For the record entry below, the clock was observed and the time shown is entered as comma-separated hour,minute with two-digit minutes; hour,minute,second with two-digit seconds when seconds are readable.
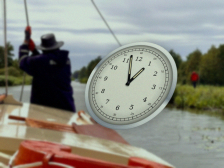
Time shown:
12,57
